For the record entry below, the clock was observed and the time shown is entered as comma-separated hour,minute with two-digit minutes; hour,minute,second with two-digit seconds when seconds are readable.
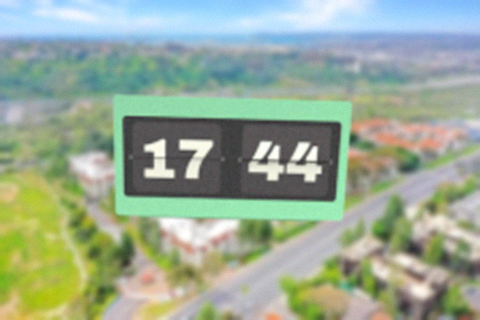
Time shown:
17,44
